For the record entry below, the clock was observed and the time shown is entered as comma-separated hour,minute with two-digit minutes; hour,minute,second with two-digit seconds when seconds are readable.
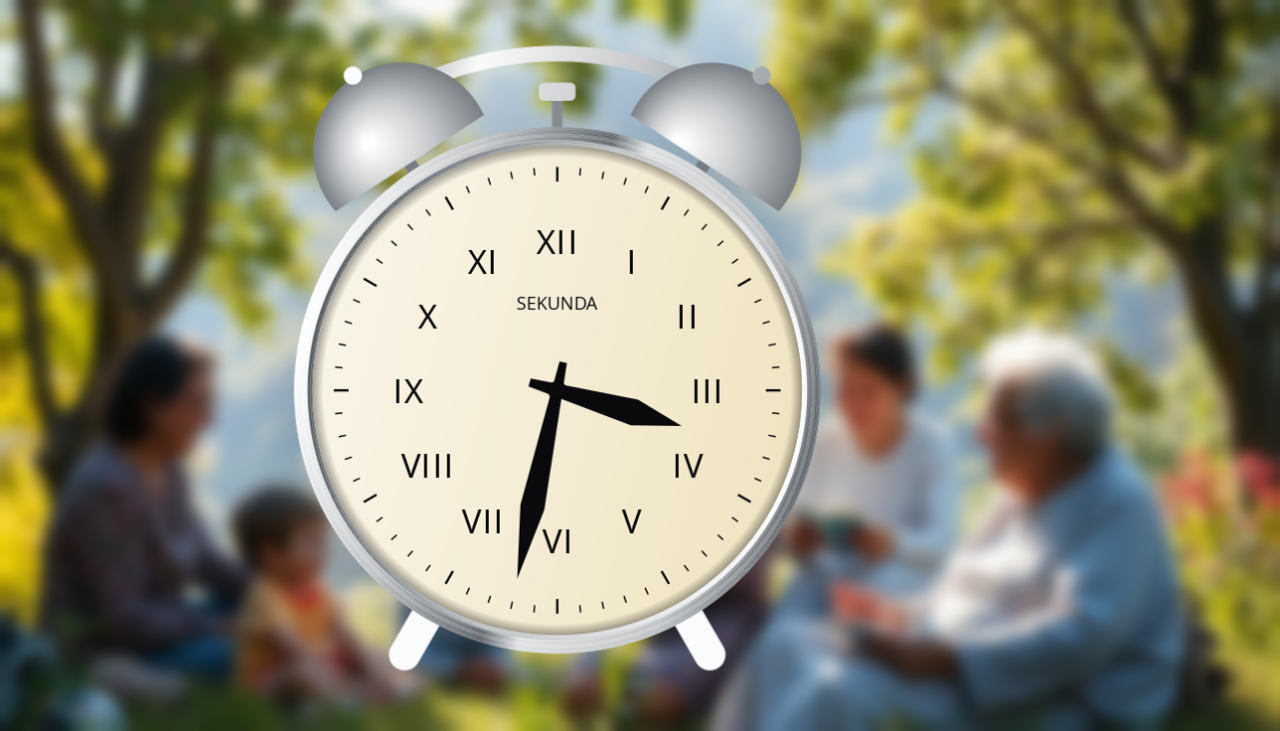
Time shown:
3,32
